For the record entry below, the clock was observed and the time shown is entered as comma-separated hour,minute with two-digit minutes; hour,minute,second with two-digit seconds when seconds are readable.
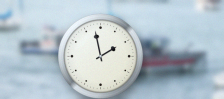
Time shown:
1,58
